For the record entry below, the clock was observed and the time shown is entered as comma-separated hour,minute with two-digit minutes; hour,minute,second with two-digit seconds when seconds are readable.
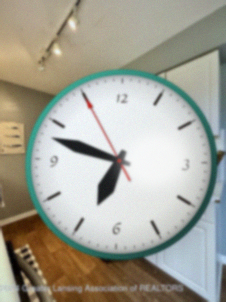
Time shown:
6,47,55
